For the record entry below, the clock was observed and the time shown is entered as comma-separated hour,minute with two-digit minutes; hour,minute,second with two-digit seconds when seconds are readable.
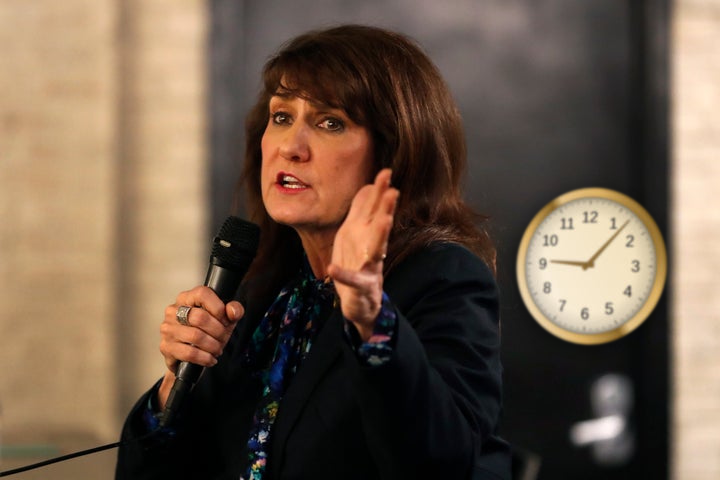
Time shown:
9,07
